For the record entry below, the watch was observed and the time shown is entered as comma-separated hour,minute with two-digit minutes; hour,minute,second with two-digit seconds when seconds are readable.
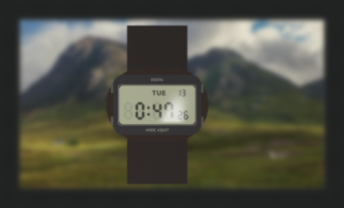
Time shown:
0,47,26
